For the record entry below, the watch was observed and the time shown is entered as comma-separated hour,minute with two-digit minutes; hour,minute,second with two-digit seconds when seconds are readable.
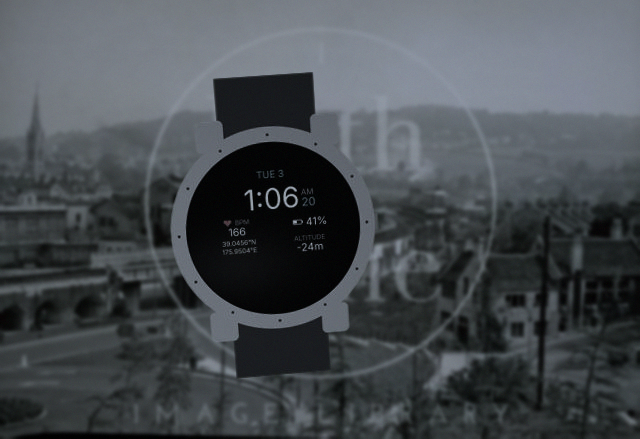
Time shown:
1,06,20
